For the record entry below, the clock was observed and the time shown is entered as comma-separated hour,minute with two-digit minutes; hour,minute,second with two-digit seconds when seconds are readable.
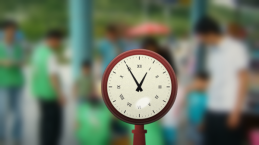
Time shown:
12,55
